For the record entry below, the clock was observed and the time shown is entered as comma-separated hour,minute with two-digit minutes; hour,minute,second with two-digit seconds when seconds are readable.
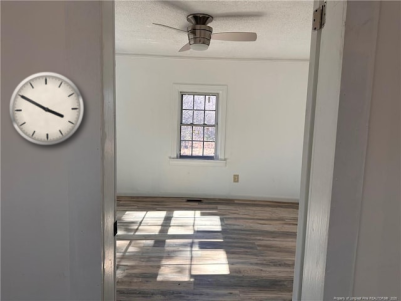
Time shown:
3,50
